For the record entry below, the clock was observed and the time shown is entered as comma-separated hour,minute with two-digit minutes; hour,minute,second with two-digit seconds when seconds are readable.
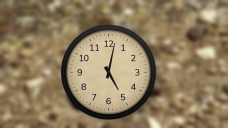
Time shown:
5,02
